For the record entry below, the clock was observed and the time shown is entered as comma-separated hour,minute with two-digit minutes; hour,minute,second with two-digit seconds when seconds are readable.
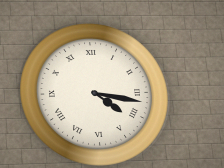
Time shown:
4,17
